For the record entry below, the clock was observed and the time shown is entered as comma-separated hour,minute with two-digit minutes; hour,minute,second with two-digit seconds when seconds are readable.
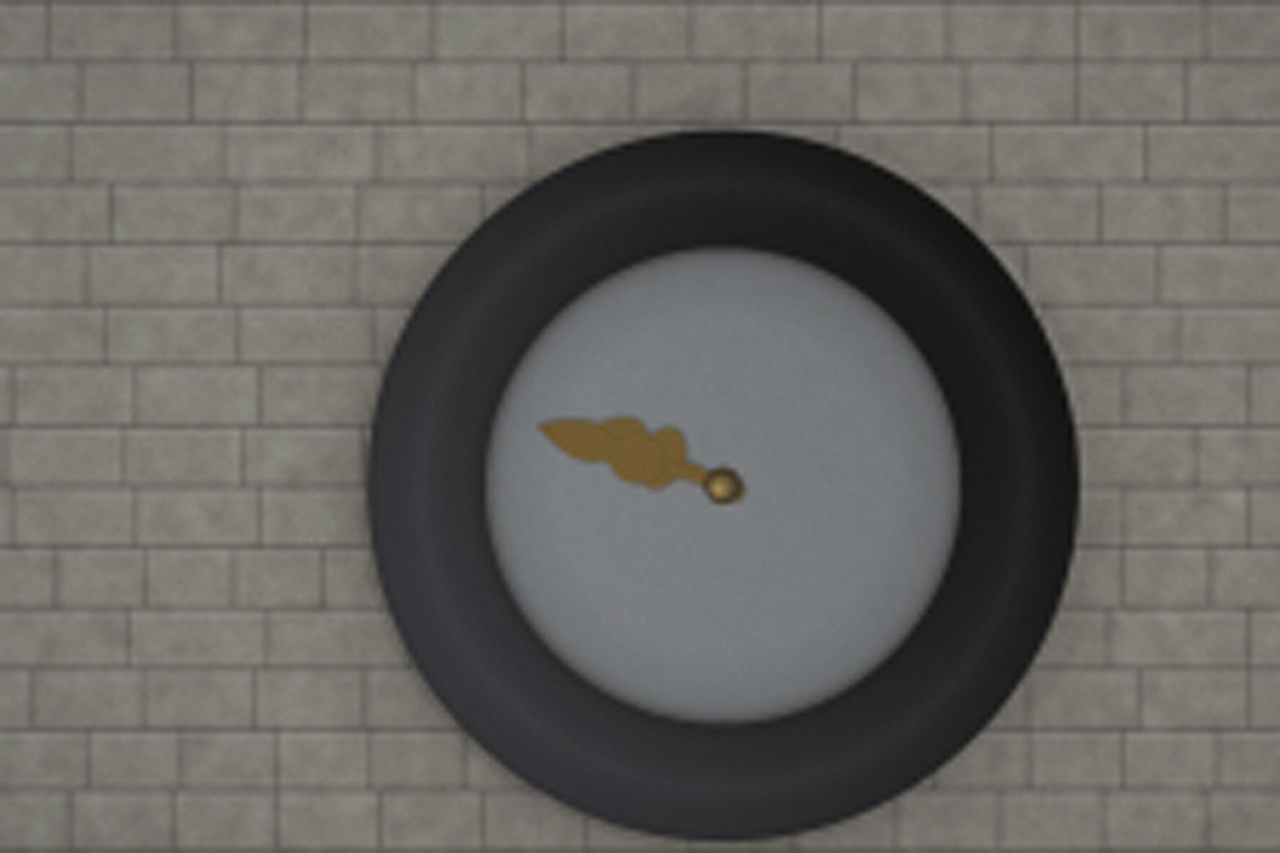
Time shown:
9,48
